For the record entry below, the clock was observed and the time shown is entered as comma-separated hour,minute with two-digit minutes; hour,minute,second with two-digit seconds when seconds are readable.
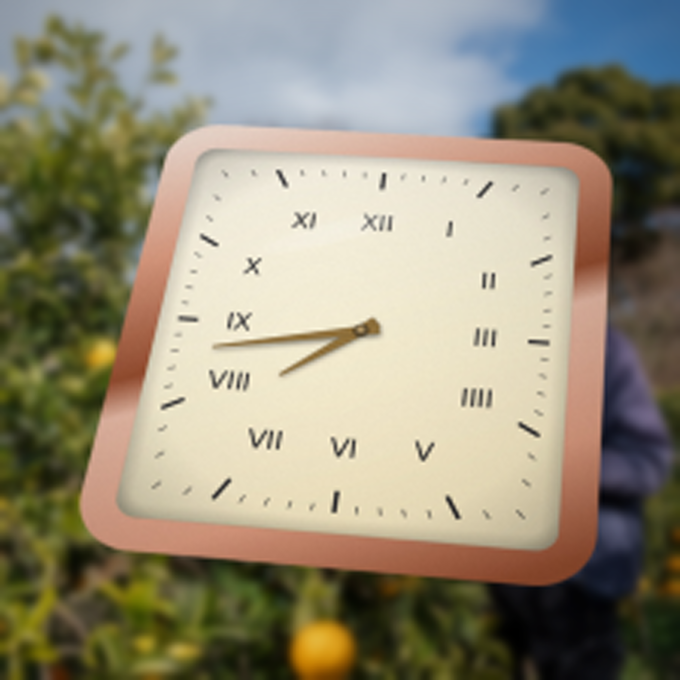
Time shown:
7,43
